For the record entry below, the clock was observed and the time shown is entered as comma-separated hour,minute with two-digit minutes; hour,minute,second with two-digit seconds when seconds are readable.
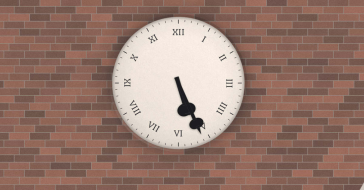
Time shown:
5,26
